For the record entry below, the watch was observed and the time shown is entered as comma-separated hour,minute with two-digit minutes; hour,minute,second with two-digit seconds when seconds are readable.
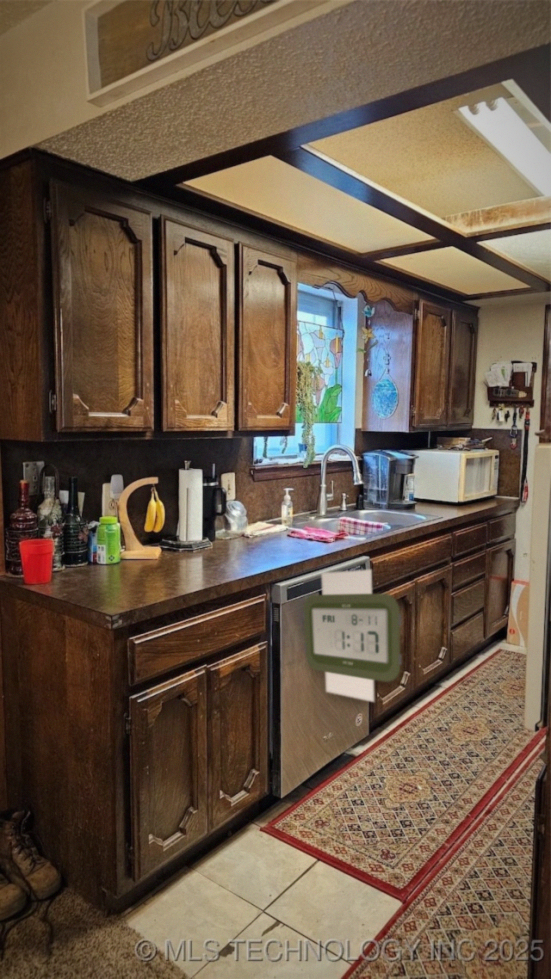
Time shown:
1,17
